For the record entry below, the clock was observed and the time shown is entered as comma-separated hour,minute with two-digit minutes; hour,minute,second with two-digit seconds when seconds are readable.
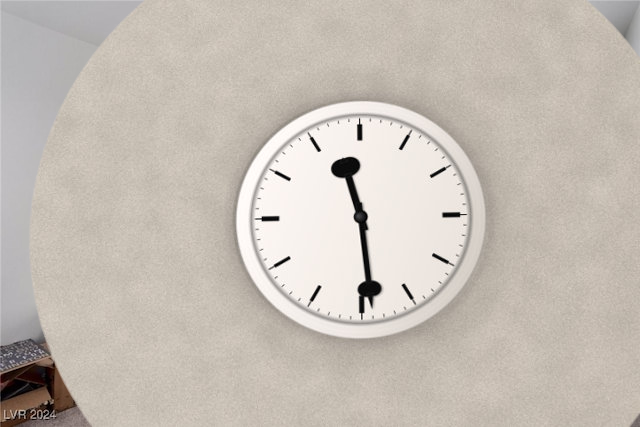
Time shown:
11,29
